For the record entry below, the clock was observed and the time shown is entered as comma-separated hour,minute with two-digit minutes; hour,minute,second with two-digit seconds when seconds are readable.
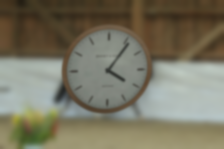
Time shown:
4,06
